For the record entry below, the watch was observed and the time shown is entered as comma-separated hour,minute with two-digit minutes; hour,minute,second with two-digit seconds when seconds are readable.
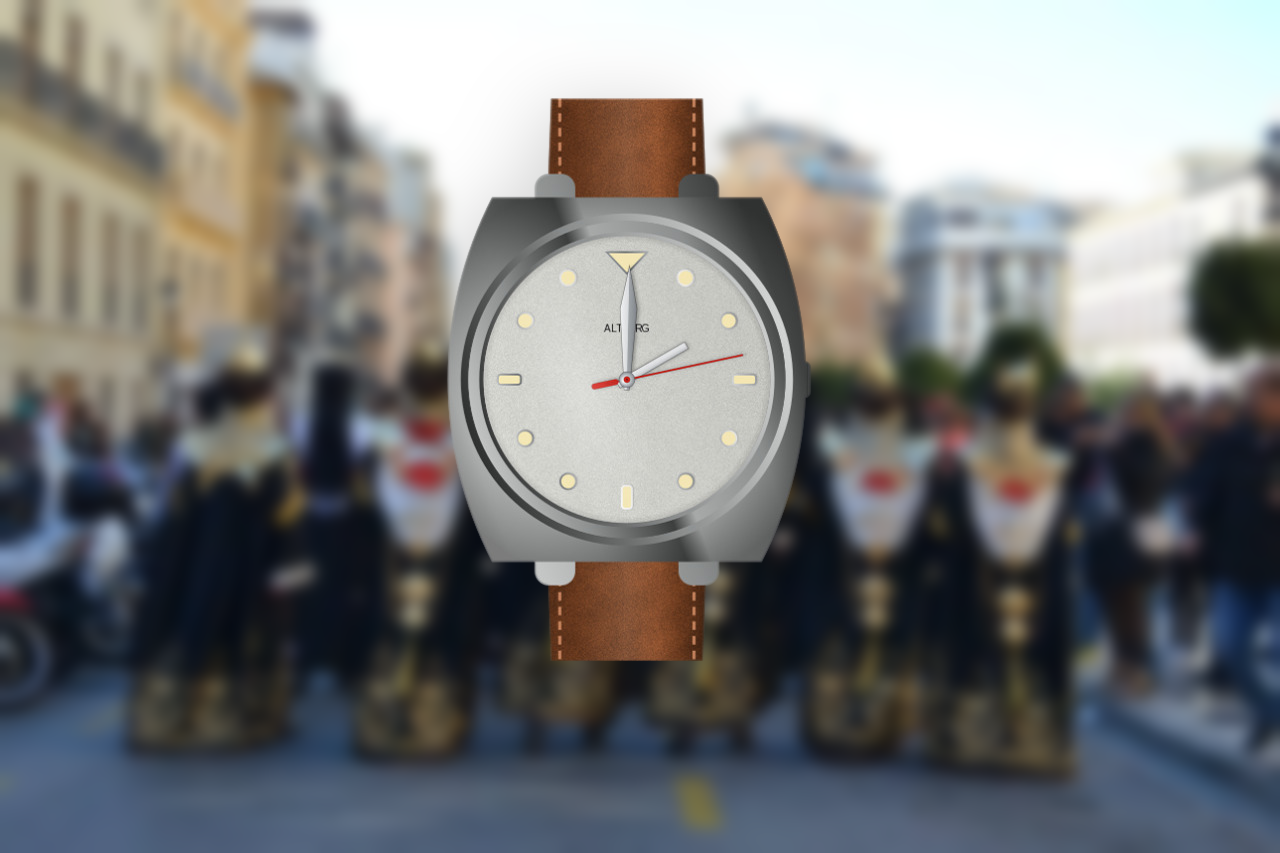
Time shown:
2,00,13
